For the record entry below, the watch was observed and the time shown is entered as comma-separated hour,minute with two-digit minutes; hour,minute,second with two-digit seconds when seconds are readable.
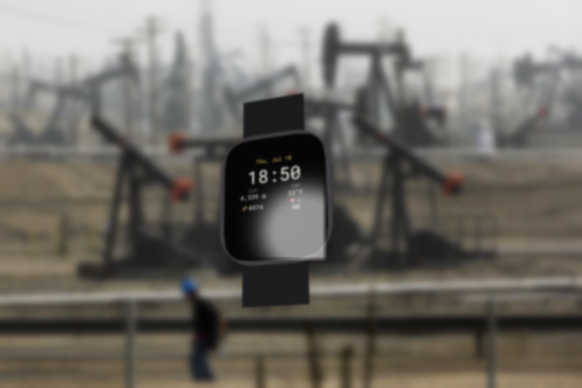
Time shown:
18,50
